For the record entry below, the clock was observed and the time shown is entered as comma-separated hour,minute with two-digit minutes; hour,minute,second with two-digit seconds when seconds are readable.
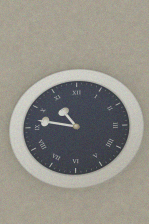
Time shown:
10,47
